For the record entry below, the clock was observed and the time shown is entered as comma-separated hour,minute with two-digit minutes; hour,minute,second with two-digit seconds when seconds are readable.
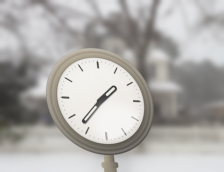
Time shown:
1,37
